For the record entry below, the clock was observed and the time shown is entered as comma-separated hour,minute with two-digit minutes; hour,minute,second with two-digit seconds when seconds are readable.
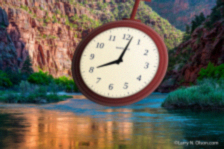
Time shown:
8,02
